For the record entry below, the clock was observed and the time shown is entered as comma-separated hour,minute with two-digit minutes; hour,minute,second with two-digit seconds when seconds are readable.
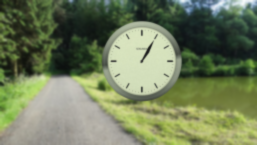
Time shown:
1,05
